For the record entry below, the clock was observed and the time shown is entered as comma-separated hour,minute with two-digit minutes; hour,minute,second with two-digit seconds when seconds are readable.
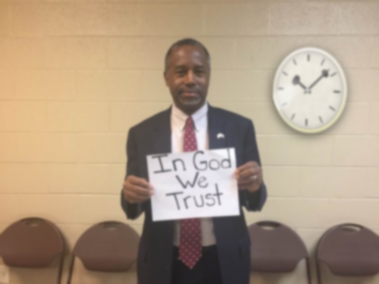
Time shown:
10,08
